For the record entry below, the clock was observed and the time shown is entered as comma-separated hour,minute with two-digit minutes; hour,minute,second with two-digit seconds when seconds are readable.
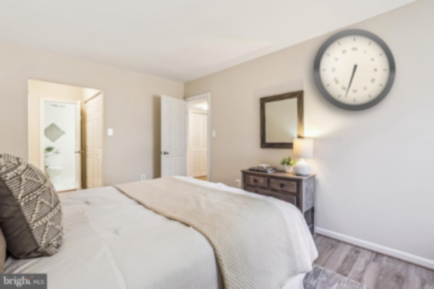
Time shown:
6,33
